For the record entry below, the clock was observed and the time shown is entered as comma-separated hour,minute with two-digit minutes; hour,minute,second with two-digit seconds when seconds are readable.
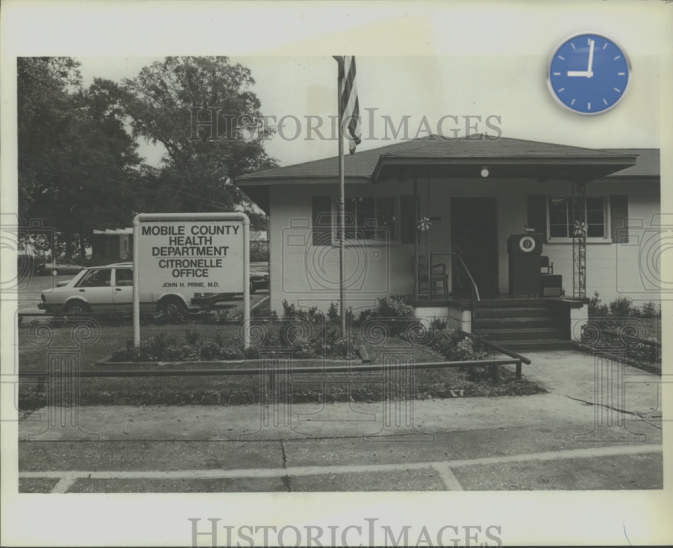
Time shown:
9,01
